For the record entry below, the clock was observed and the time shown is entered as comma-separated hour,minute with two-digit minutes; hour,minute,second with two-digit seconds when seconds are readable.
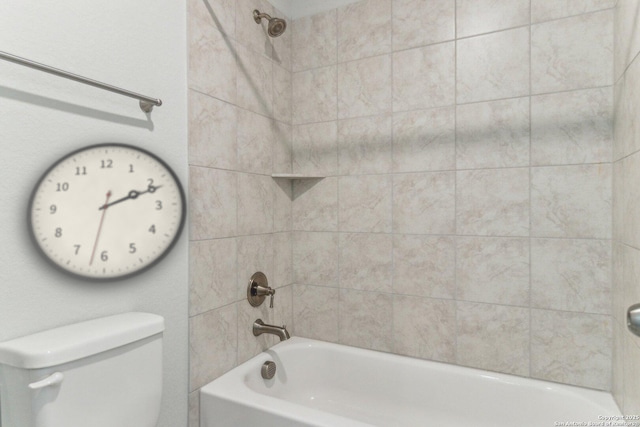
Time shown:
2,11,32
